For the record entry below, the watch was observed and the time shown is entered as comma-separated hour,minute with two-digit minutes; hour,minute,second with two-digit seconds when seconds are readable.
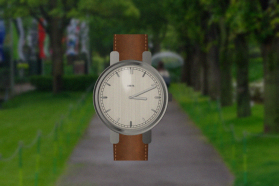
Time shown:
3,11
